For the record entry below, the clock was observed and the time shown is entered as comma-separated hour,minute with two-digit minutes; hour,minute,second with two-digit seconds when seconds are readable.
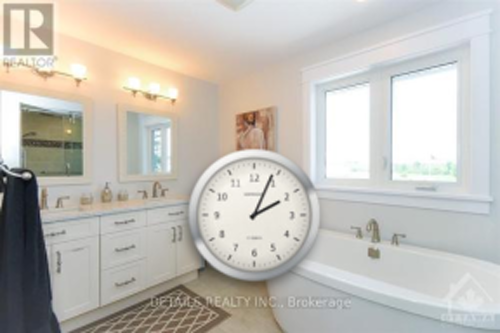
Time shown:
2,04
